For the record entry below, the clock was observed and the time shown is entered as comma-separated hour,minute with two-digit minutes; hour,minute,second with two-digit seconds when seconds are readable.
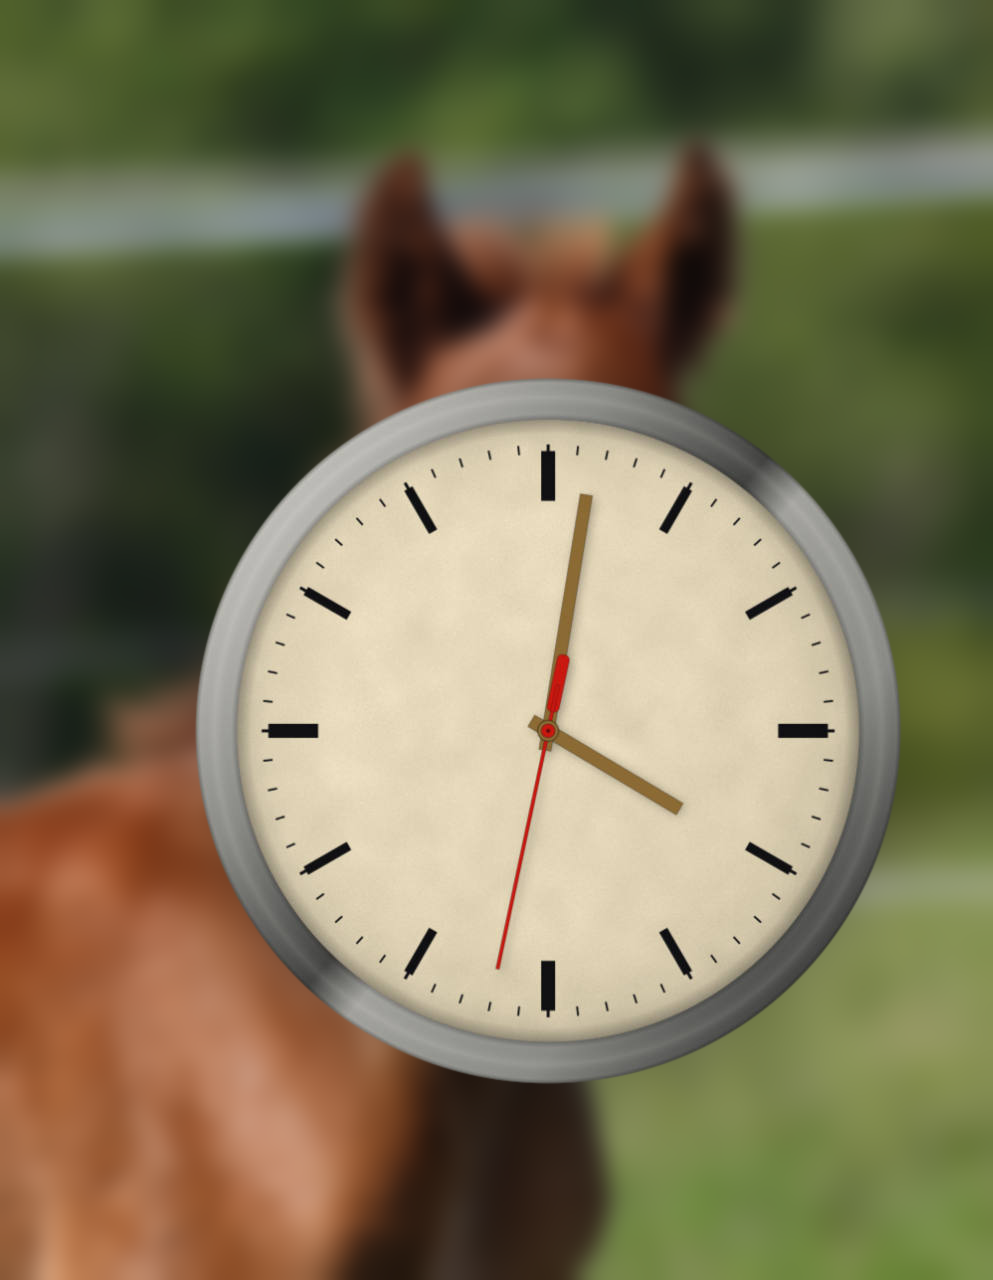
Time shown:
4,01,32
